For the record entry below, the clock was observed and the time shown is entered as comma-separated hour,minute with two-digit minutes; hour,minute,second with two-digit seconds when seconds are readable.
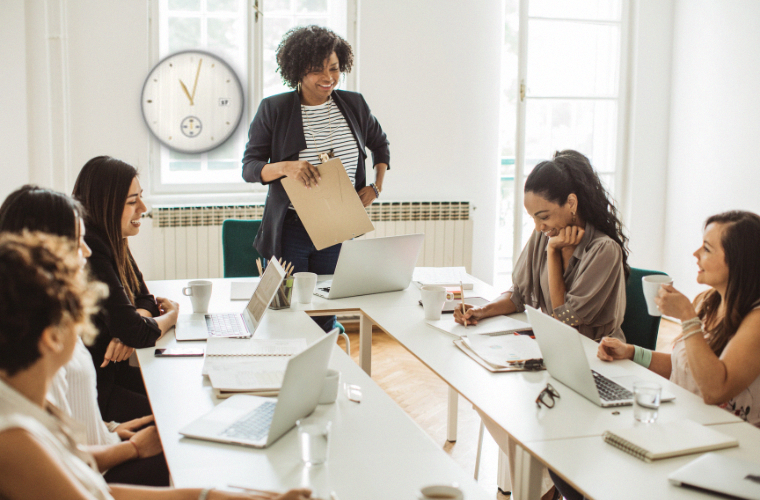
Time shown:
11,02
